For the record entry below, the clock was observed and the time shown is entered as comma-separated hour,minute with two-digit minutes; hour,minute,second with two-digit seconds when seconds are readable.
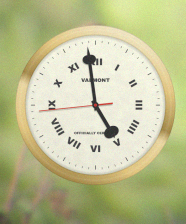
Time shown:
4,58,44
